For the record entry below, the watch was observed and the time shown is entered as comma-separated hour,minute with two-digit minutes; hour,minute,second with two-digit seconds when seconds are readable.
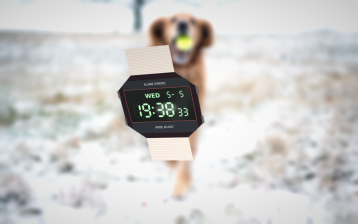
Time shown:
19,38,33
